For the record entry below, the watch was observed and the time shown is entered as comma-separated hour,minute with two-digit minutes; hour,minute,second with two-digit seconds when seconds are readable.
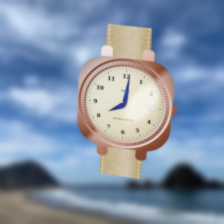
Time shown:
8,01
